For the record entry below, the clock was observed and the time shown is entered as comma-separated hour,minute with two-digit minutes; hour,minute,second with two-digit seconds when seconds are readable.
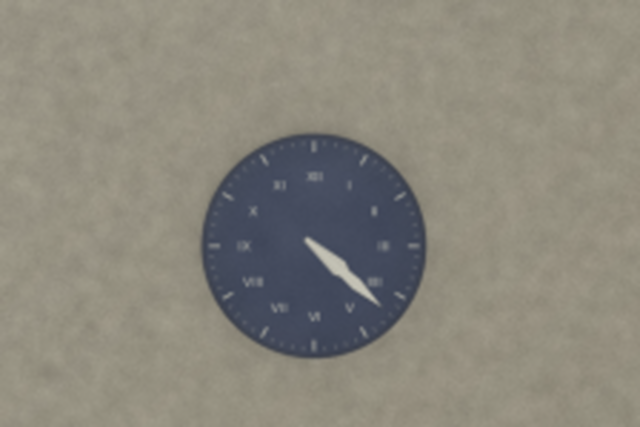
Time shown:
4,22
